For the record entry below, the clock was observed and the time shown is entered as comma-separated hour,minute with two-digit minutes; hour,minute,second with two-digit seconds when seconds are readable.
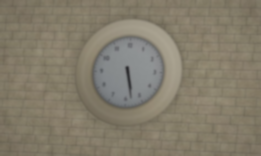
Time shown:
5,28
